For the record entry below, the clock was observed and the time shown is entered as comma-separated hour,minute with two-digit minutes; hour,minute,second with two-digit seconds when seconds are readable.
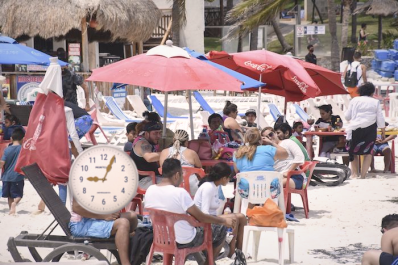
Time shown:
9,04
